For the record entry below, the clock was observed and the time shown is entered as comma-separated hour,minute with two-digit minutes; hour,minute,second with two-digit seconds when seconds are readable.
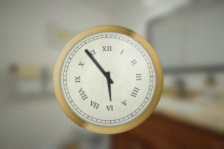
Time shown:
5,54
